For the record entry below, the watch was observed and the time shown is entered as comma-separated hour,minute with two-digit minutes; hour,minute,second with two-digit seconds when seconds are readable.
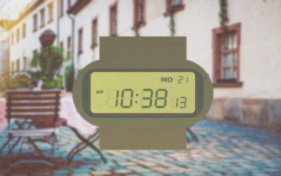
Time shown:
10,38,13
